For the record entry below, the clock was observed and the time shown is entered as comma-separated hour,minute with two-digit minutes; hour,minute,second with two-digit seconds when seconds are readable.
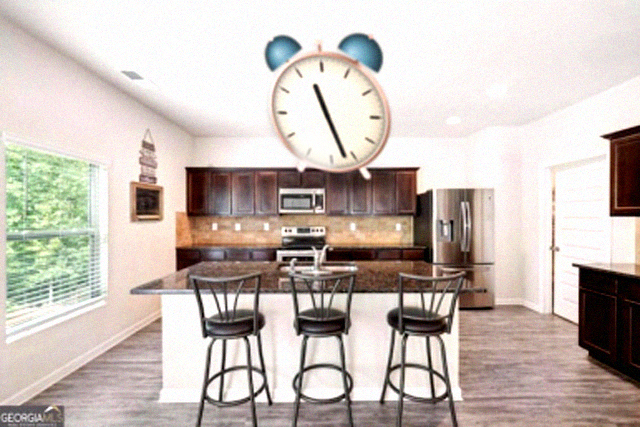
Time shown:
11,27
